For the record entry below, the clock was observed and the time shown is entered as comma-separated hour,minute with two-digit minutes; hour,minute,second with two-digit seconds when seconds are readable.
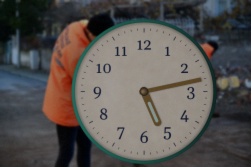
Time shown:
5,13
